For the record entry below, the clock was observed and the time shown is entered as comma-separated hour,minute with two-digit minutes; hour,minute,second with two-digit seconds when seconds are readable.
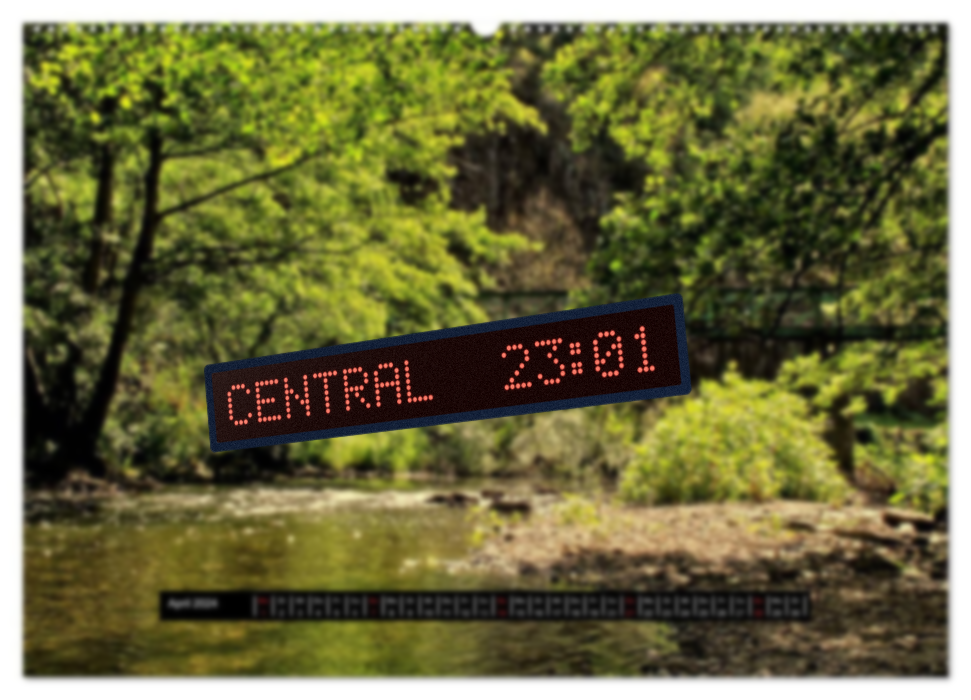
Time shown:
23,01
